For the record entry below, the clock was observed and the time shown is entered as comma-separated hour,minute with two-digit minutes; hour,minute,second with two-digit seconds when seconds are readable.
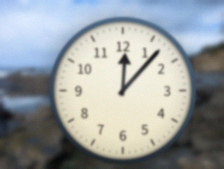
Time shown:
12,07
